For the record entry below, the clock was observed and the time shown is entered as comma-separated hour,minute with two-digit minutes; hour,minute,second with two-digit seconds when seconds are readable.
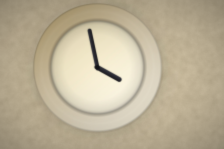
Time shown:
3,58
